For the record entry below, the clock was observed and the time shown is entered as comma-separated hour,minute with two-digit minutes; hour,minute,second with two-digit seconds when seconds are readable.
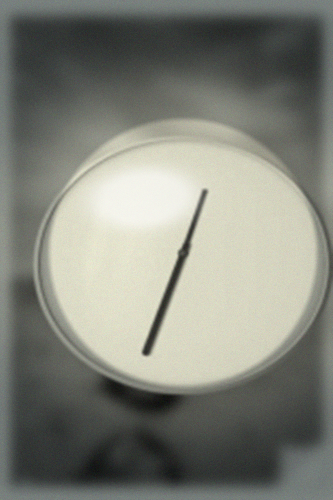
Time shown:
12,33
